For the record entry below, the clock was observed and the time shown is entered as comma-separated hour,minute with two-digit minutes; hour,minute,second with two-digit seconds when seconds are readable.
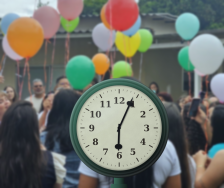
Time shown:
6,04
